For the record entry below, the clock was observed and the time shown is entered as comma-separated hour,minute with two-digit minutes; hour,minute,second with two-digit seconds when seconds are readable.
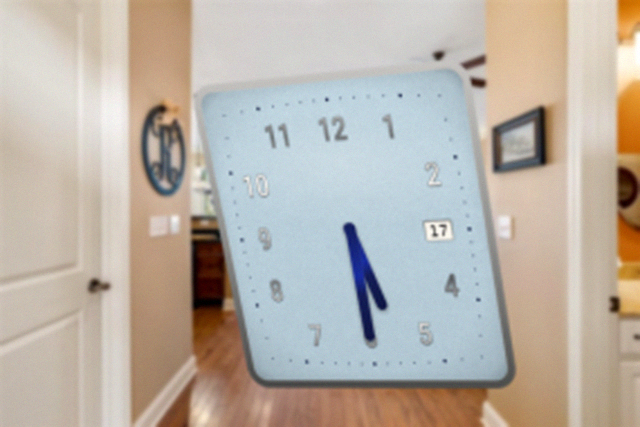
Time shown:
5,30
